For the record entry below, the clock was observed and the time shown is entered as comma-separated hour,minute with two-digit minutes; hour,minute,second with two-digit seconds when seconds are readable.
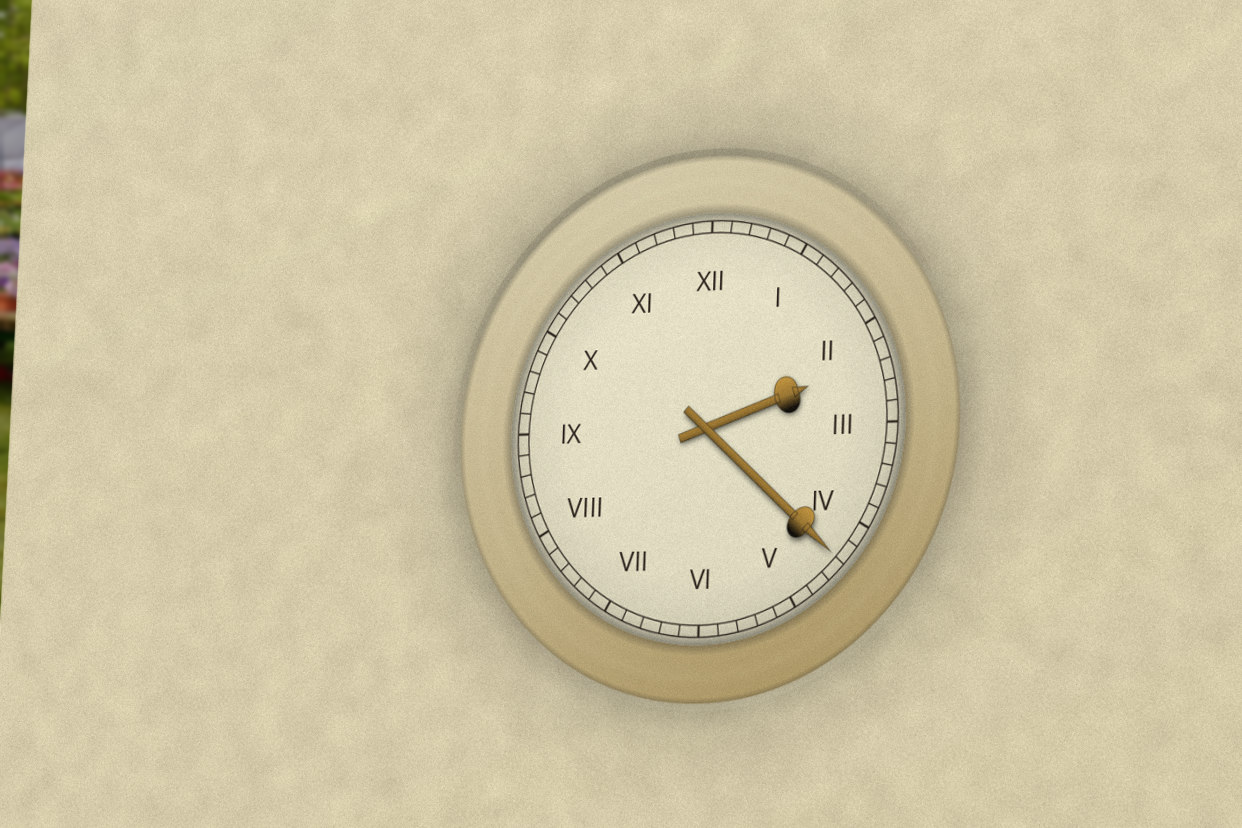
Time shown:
2,22
